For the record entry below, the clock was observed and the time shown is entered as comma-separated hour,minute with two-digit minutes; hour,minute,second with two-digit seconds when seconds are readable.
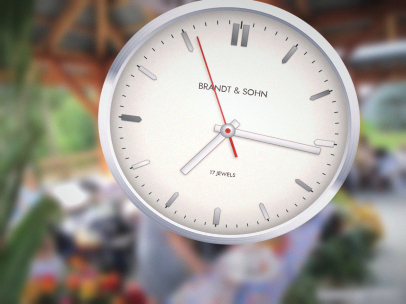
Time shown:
7,15,56
